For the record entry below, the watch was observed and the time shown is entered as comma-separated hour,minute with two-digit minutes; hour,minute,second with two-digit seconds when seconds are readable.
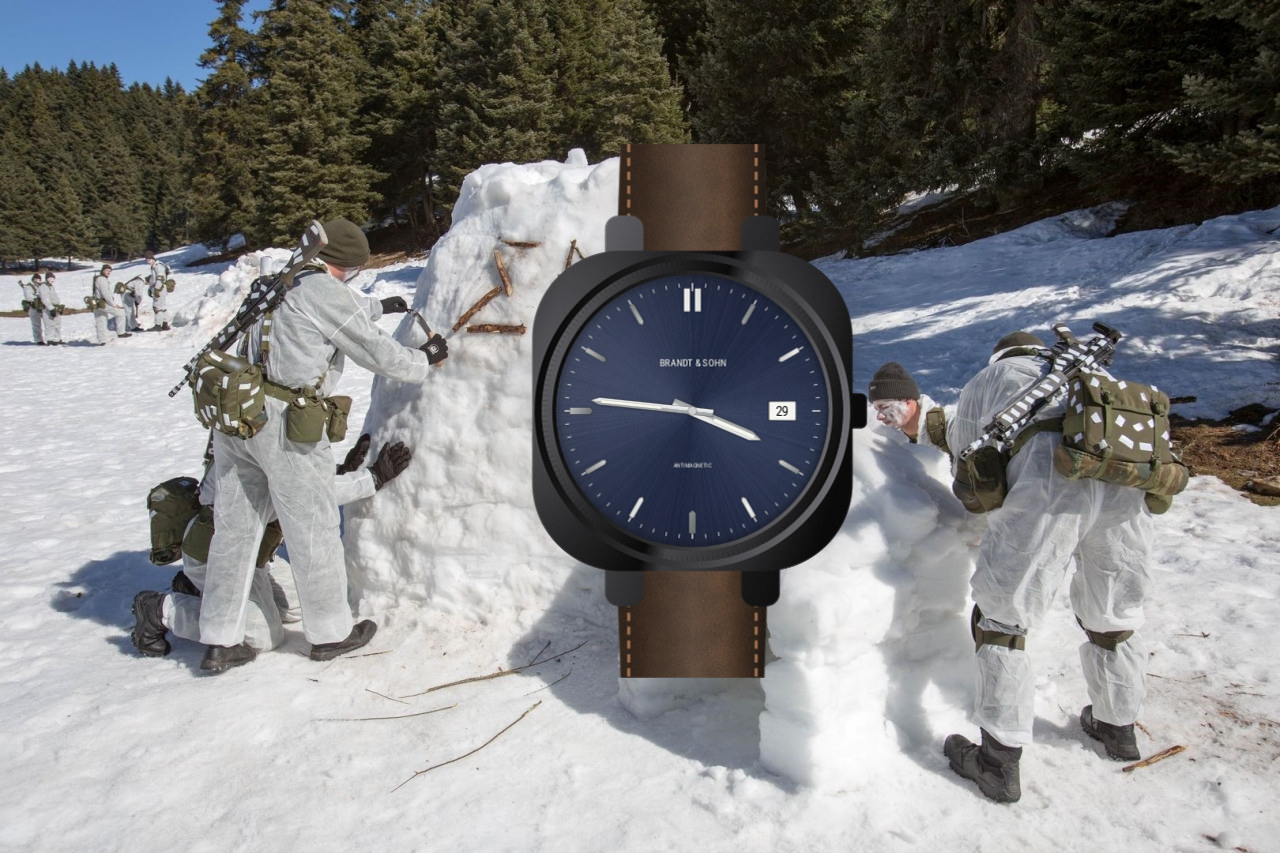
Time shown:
3,46
